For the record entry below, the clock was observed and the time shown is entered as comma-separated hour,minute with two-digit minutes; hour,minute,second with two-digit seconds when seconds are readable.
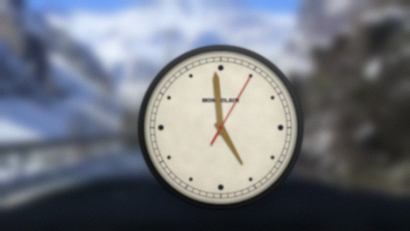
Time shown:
4,59,05
